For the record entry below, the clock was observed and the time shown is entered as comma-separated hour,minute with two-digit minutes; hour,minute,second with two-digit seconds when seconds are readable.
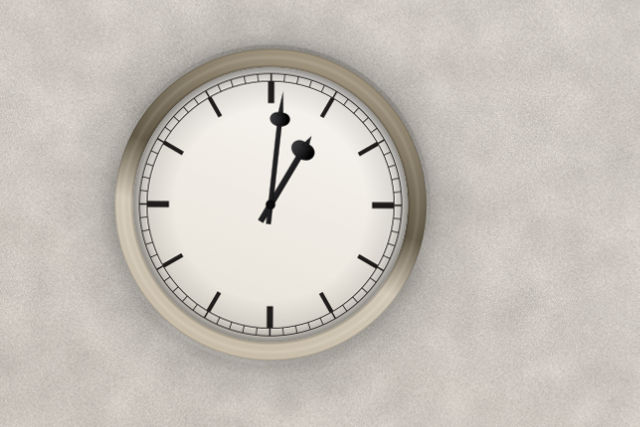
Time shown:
1,01
